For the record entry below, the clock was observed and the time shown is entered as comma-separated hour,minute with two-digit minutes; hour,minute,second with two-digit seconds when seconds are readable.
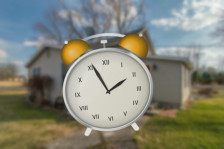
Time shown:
1,56
